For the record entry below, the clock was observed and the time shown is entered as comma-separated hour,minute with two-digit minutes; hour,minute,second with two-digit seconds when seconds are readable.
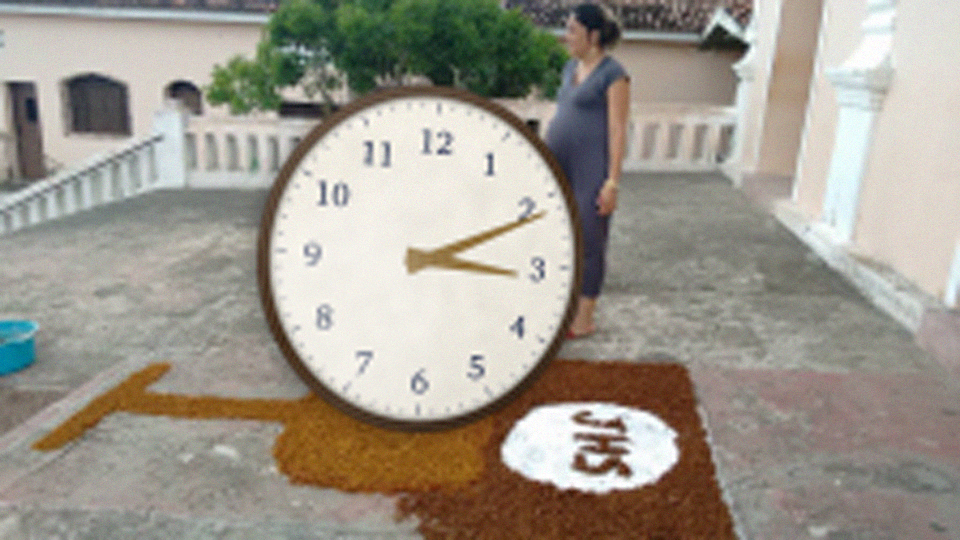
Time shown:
3,11
